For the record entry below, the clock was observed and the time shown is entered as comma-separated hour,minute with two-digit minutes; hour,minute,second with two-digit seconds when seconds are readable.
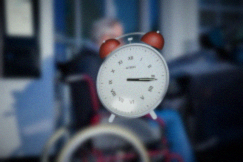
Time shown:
3,16
